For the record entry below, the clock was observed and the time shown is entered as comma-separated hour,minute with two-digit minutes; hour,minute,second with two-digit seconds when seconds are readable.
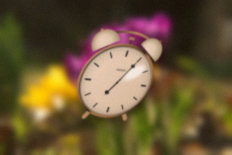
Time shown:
7,05
